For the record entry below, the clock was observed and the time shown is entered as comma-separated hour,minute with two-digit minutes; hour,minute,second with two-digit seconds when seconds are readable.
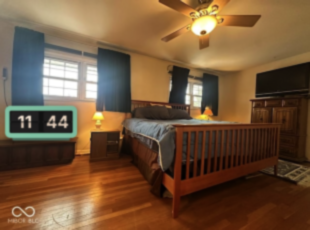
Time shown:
11,44
